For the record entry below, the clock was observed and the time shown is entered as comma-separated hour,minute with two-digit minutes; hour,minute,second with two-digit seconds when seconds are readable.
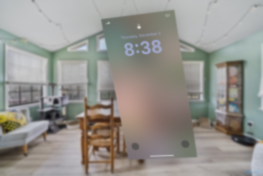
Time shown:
8,38
